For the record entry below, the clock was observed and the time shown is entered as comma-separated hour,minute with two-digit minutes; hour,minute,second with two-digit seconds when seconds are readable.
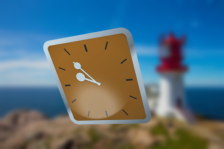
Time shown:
9,54
